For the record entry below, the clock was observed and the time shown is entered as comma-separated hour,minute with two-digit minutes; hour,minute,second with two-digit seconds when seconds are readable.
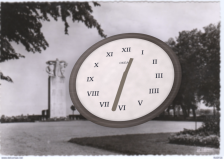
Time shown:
12,32
